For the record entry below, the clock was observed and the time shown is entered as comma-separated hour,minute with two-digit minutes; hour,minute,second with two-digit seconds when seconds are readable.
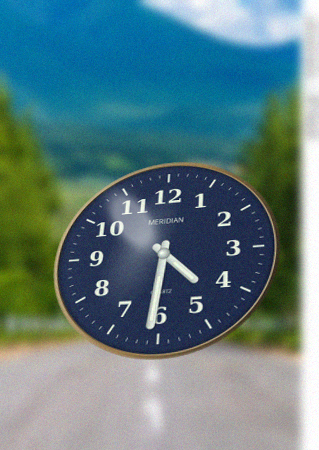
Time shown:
4,31
